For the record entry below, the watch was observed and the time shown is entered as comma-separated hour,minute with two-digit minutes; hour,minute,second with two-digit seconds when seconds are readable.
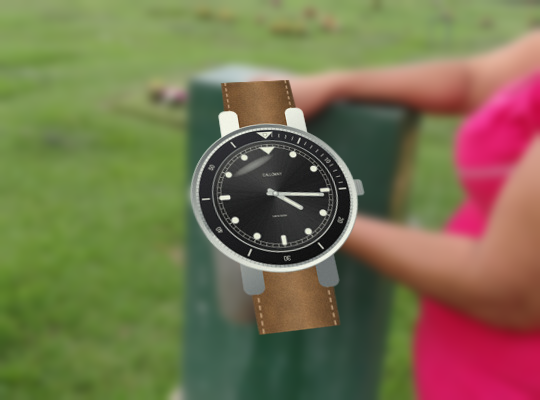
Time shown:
4,16
